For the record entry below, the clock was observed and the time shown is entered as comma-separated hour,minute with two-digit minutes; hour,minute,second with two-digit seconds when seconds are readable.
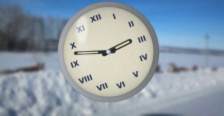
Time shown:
2,48
